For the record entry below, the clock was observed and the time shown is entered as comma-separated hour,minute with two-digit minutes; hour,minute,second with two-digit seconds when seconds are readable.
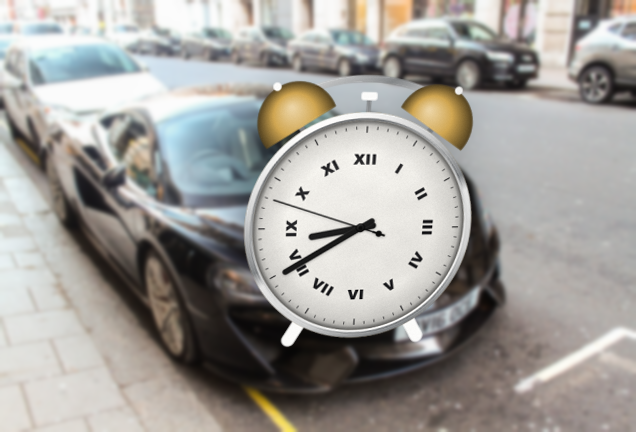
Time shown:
8,39,48
